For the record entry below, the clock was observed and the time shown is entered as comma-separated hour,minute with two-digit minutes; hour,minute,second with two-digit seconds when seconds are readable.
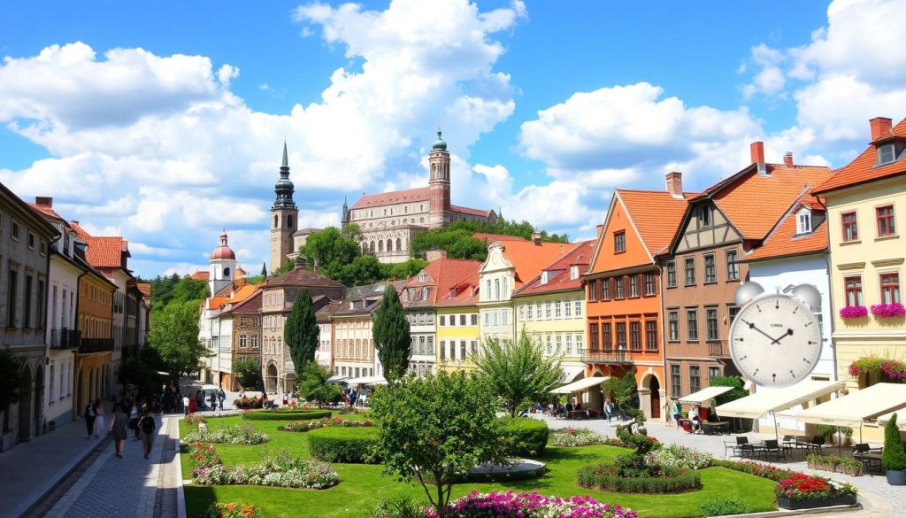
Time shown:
1,50
